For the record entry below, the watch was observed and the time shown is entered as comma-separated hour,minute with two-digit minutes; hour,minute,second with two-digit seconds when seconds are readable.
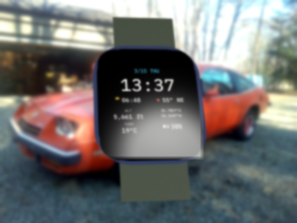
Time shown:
13,37
